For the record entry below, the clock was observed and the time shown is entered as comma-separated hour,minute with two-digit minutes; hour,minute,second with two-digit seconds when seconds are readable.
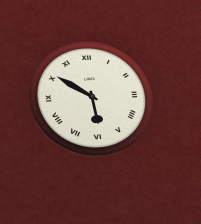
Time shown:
5,51
